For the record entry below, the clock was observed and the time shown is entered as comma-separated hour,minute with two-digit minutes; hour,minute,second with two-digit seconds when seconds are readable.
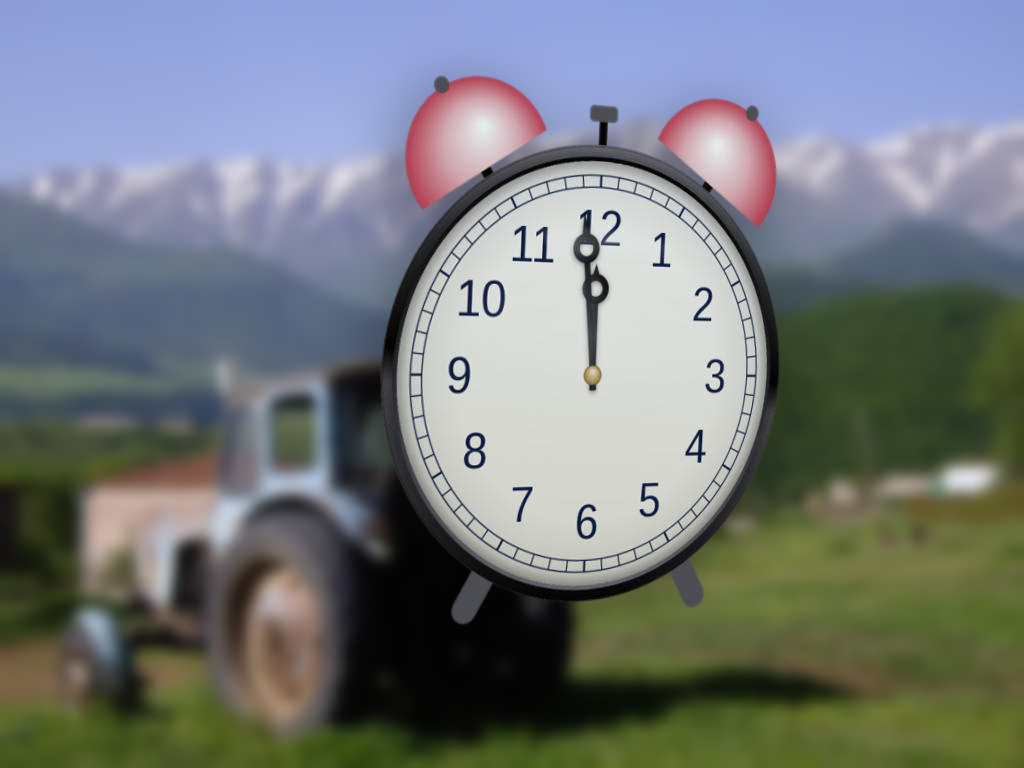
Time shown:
11,59
